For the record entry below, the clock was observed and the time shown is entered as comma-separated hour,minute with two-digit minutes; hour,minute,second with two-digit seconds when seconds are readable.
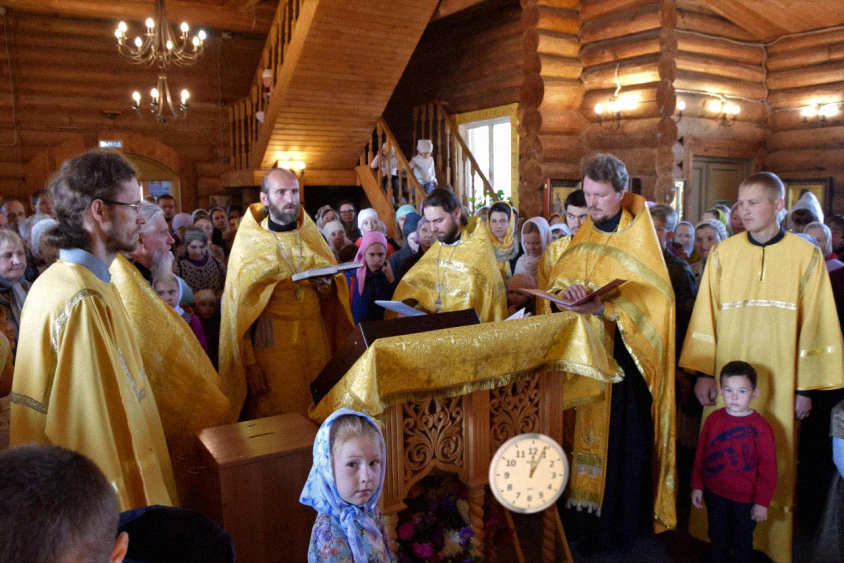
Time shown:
12,04
